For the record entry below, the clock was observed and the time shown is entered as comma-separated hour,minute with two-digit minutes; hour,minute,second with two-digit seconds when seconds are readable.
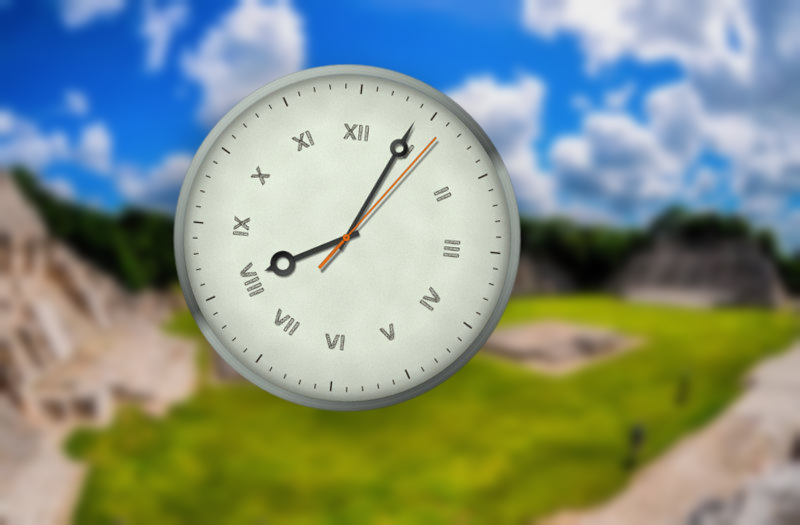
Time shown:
8,04,06
